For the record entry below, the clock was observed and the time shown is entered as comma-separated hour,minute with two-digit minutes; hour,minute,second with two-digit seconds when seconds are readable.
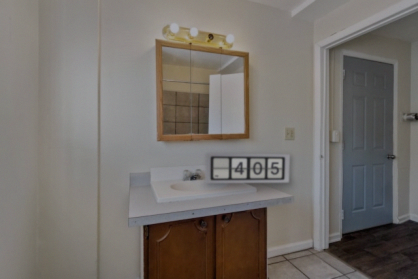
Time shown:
4,05
